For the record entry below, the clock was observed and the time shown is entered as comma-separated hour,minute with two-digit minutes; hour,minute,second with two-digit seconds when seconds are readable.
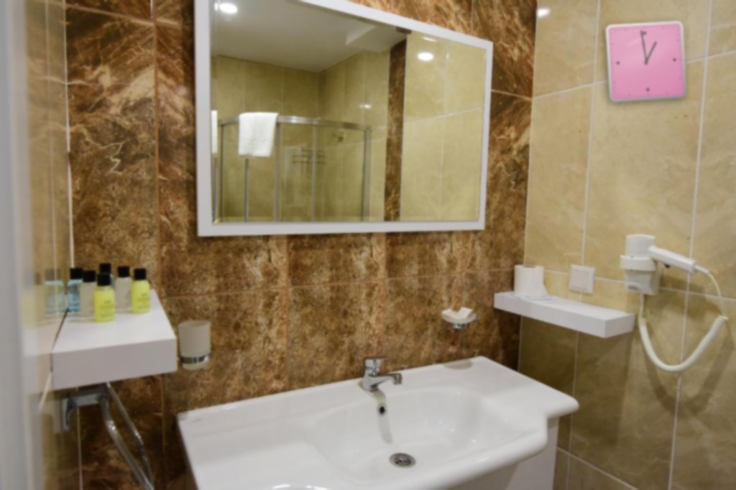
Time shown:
12,59
